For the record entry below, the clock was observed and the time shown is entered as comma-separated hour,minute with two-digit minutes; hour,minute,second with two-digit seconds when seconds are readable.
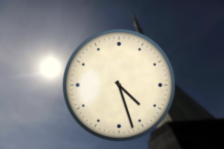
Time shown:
4,27
